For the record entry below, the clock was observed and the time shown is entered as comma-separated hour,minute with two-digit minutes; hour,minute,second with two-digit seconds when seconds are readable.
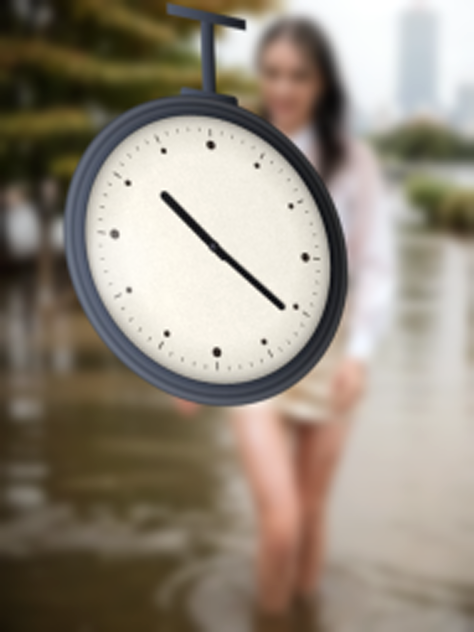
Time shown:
10,21
